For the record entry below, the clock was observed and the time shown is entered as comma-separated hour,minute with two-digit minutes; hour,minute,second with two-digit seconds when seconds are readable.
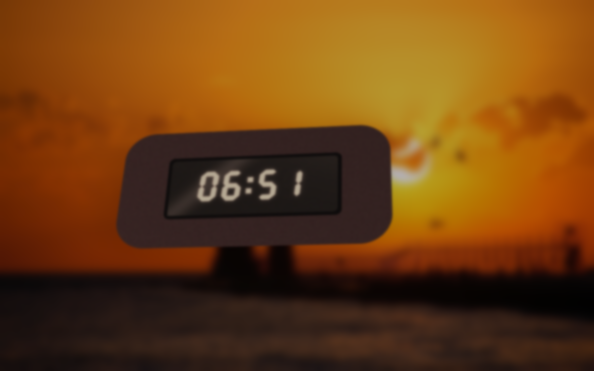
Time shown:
6,51
